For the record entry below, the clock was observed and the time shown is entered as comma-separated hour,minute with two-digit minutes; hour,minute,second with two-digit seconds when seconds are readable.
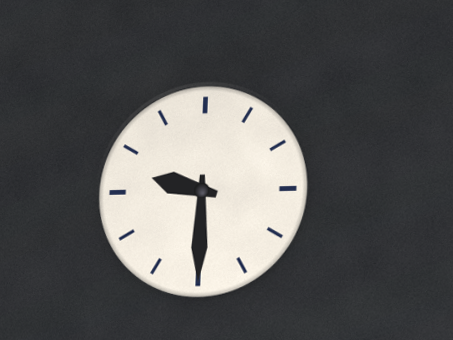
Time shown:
9,30
